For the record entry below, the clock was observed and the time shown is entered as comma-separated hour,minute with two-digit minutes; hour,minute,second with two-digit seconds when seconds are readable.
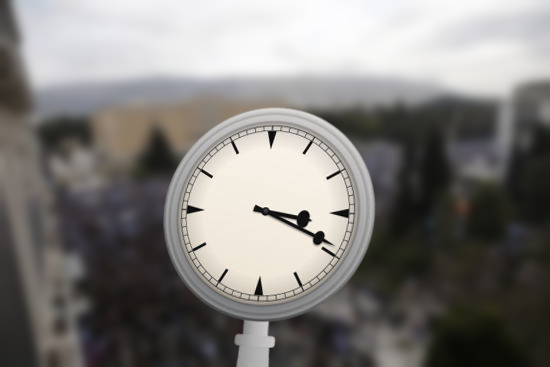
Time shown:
3,19
